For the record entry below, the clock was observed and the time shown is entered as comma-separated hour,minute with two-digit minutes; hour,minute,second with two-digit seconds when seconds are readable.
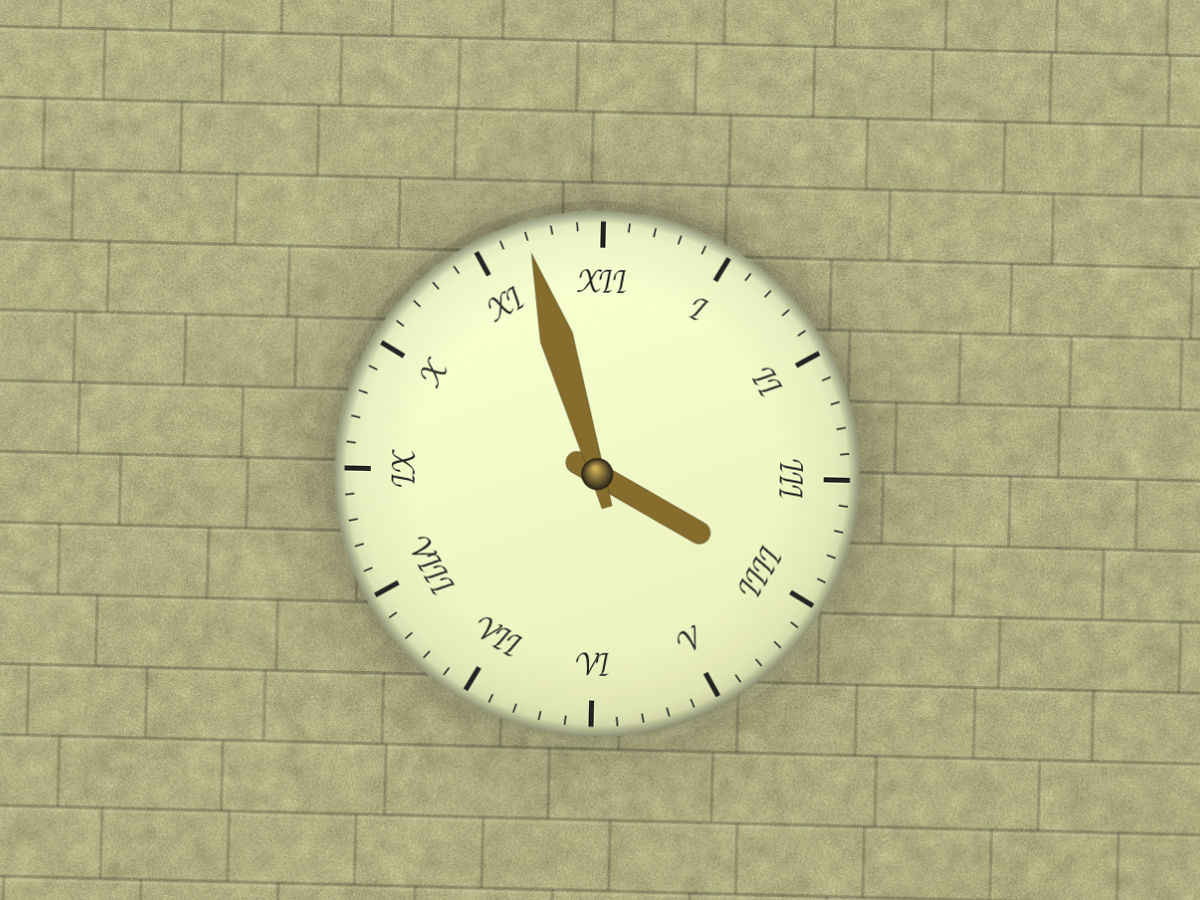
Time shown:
3,57
